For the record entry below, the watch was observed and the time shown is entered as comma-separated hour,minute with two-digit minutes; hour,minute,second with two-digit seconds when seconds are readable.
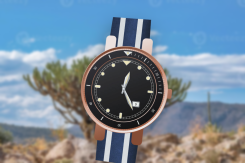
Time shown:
12,25
